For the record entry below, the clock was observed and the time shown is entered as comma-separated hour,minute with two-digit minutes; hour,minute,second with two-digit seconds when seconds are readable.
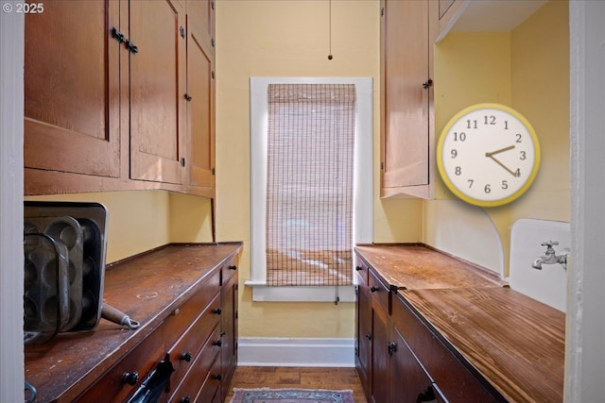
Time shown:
2,21
